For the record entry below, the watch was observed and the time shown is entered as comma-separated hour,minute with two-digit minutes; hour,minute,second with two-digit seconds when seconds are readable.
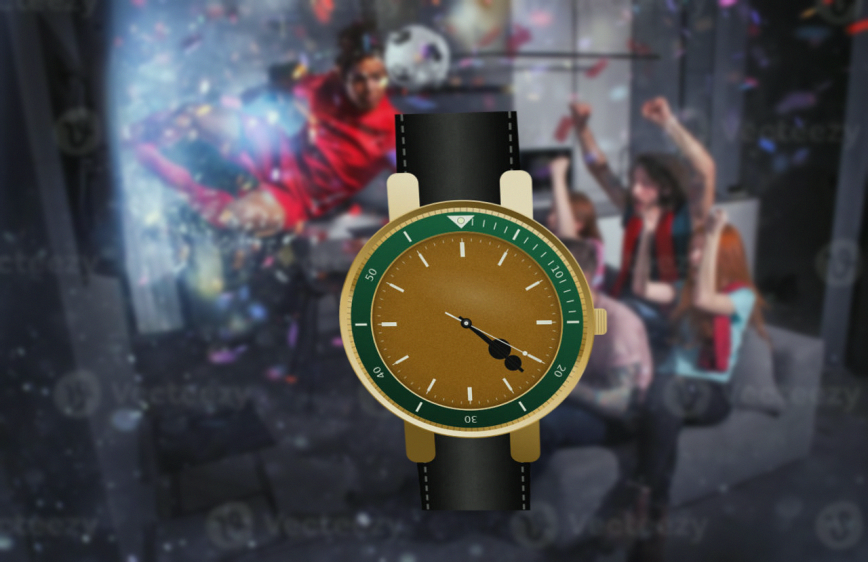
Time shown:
4,22,20
